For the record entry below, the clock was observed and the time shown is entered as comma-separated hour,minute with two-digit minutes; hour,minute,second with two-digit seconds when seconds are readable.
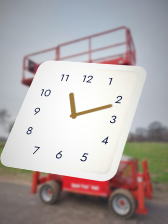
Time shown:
11,11
